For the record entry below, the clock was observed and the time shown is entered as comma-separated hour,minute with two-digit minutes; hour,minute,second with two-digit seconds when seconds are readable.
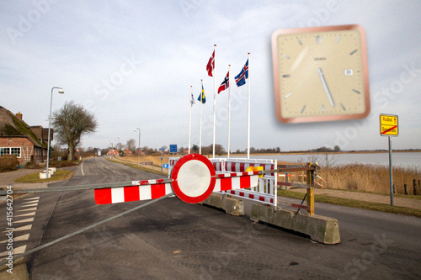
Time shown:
5,27
